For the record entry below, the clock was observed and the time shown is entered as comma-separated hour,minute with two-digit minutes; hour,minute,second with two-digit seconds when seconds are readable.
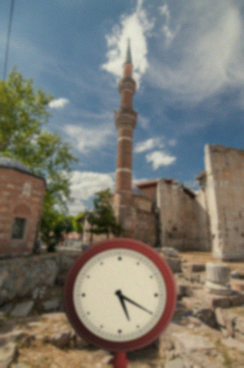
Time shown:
5,20
